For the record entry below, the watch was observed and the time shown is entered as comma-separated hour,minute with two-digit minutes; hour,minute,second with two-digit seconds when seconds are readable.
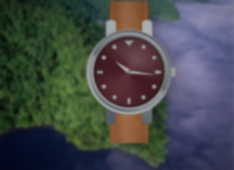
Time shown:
10,16
